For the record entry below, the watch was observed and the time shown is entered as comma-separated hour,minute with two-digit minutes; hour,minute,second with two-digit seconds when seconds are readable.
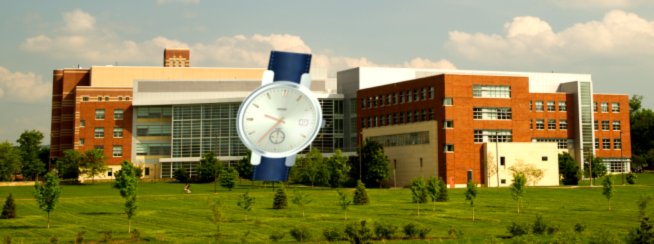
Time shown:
9,36
